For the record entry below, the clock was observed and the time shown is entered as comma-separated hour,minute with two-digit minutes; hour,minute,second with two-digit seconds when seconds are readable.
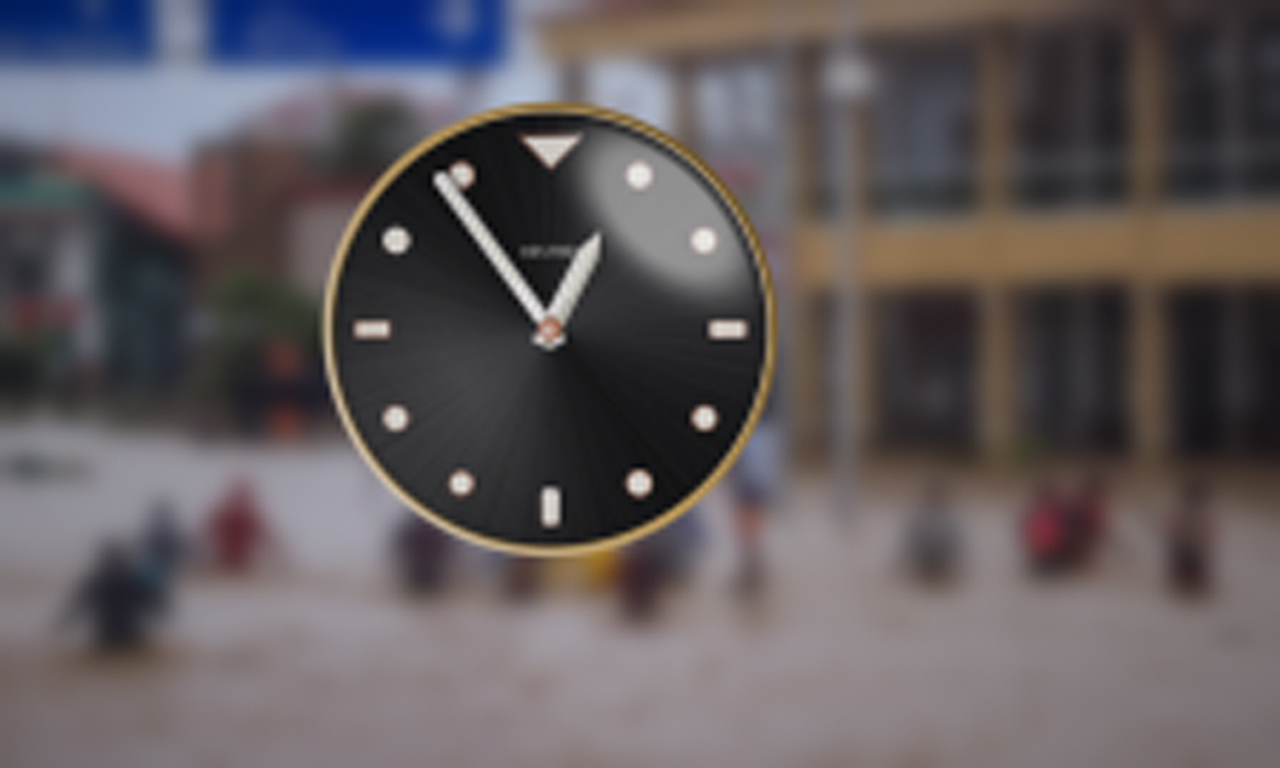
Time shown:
12,54
